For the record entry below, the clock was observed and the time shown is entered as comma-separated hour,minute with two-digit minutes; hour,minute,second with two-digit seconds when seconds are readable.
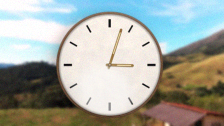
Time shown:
3,03
